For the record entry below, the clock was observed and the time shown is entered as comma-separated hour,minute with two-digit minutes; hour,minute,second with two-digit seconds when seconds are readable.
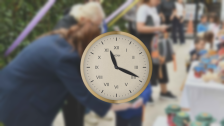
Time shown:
11,19
